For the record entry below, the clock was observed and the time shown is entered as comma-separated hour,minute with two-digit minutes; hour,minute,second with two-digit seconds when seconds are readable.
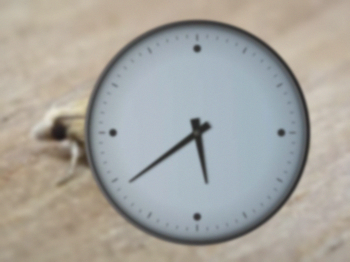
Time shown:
5,39
